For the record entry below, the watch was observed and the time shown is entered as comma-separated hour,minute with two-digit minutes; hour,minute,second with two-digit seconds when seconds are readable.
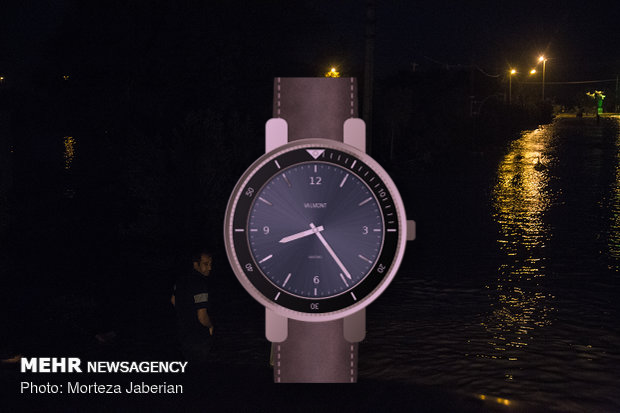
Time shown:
8,24
